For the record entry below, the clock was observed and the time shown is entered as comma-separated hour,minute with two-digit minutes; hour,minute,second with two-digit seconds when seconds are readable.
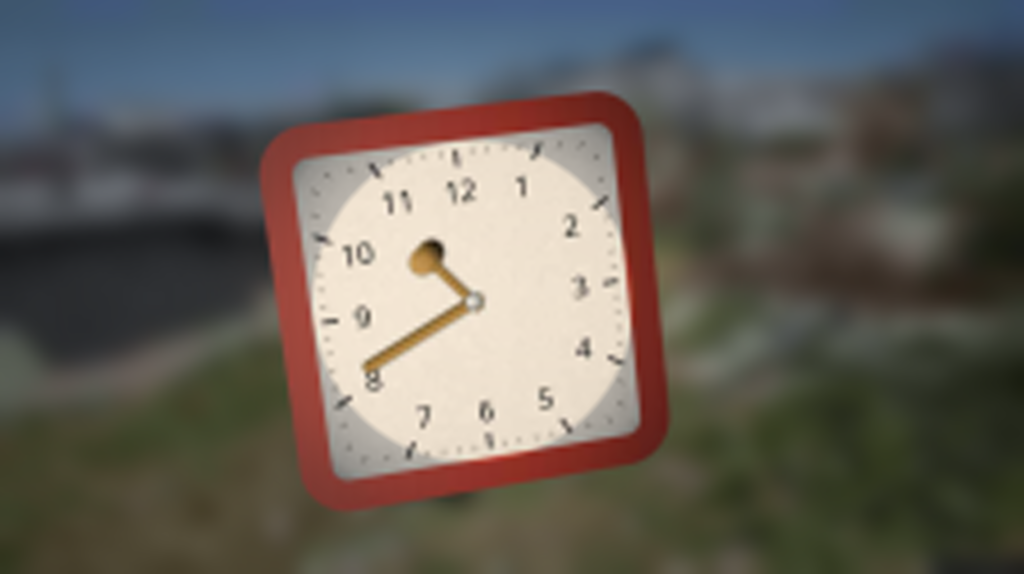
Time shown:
10,41
